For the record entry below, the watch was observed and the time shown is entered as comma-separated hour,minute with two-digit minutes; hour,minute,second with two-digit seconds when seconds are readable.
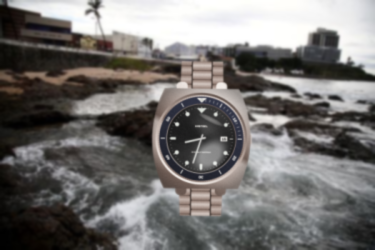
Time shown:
8,33
